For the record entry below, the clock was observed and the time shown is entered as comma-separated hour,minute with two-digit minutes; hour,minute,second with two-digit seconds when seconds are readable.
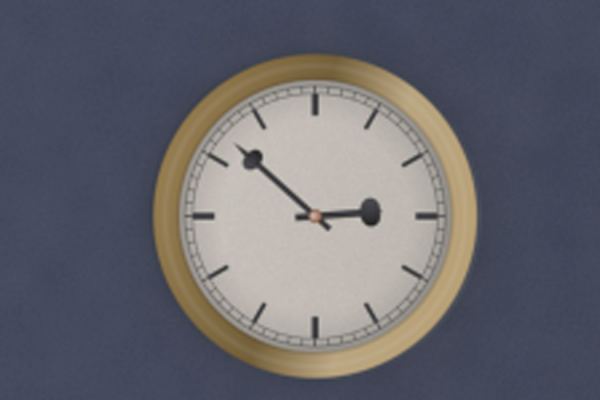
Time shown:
2,52
